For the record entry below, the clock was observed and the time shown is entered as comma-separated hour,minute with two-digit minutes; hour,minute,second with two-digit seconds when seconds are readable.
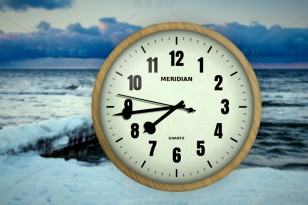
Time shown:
7,43,47
